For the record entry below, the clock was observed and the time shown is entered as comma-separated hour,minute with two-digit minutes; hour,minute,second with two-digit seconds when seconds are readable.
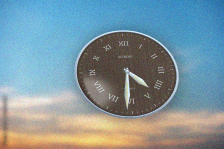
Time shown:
4,31
